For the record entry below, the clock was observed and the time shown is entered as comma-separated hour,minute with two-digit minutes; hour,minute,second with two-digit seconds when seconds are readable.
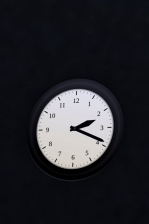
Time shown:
2,19
